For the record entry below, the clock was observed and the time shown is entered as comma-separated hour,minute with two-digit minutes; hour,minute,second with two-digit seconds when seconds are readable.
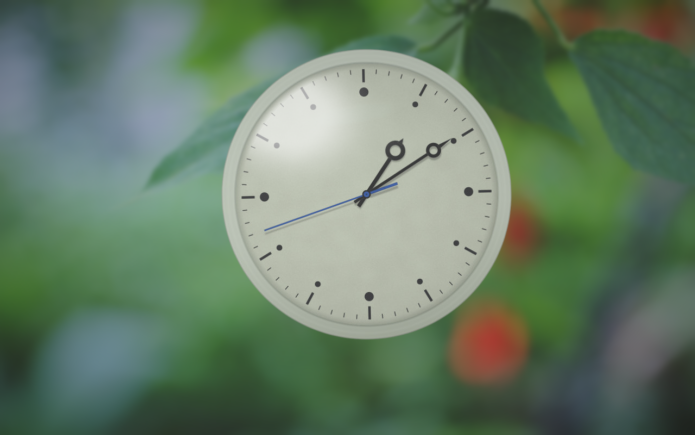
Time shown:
1,09,42
